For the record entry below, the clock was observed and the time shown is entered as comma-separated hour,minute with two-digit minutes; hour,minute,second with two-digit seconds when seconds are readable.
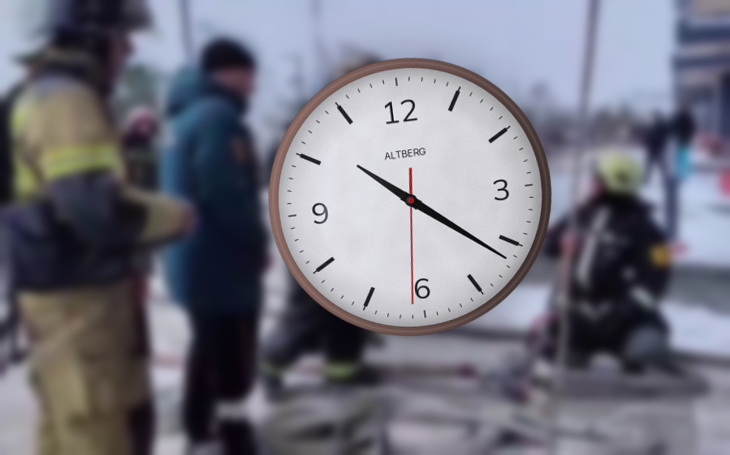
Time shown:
10,21,31
